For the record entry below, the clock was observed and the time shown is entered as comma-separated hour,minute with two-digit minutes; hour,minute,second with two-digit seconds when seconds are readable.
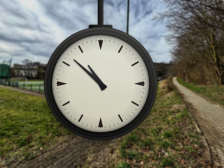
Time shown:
10,52
